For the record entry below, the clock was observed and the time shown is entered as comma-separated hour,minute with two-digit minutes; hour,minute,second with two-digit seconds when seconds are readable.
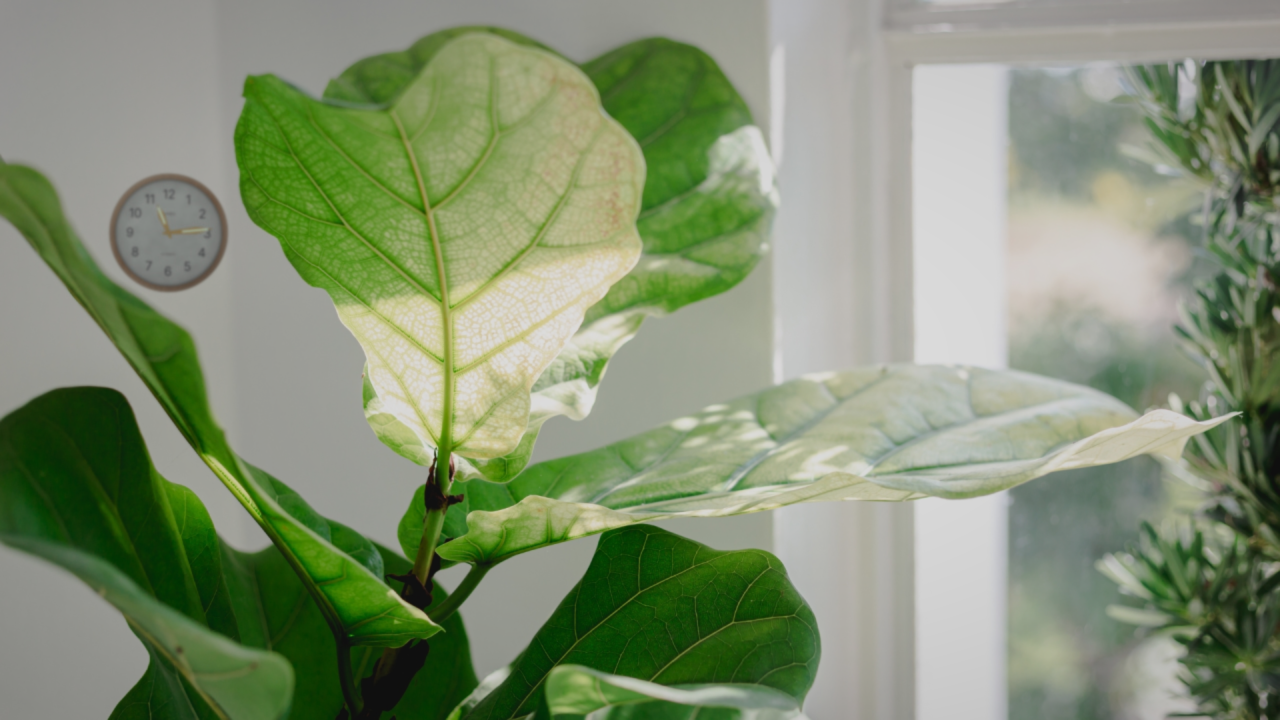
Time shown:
11,14
